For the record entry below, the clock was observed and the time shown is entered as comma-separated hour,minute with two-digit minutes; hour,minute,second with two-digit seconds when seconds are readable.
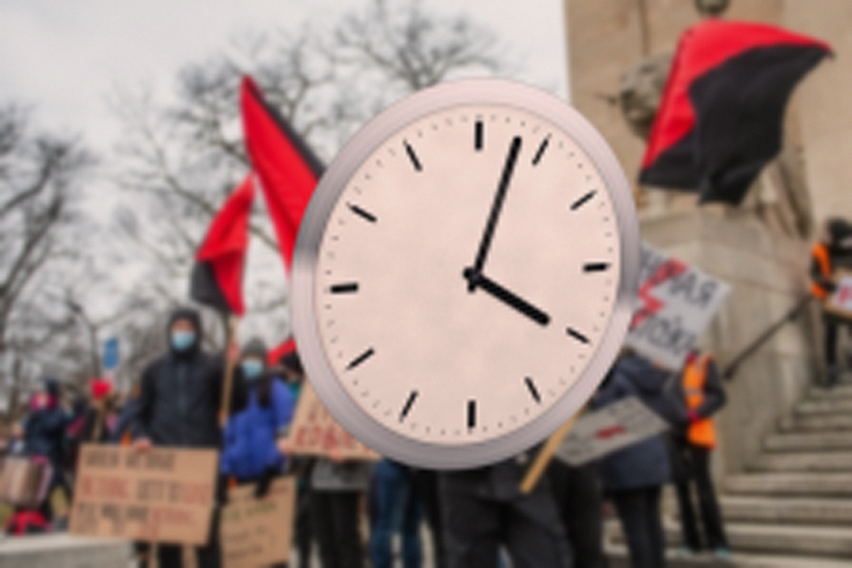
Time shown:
4,03
